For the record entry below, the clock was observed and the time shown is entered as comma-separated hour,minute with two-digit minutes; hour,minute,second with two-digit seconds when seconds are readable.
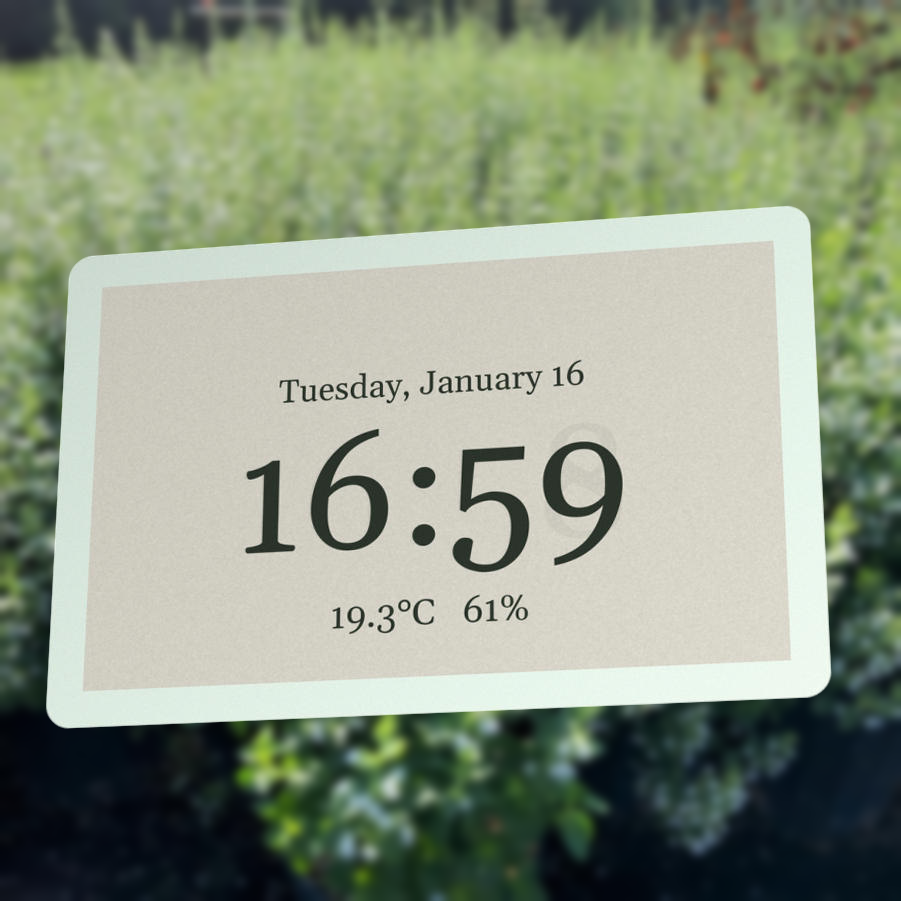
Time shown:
16,59
